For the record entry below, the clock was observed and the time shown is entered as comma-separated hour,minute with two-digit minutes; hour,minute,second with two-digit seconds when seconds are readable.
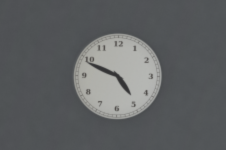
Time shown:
4,49
